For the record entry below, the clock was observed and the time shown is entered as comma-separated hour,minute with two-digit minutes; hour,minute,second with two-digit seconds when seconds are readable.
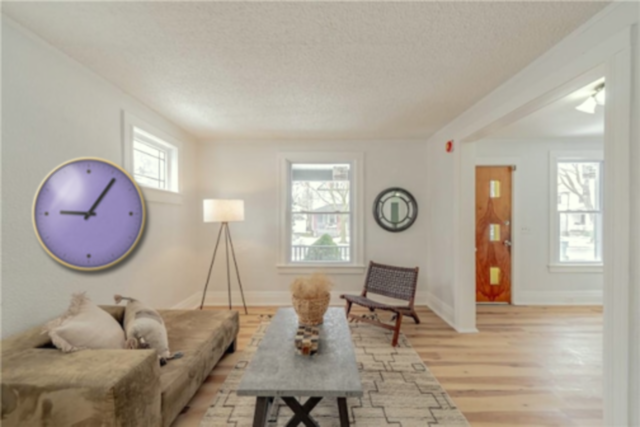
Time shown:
9,06
